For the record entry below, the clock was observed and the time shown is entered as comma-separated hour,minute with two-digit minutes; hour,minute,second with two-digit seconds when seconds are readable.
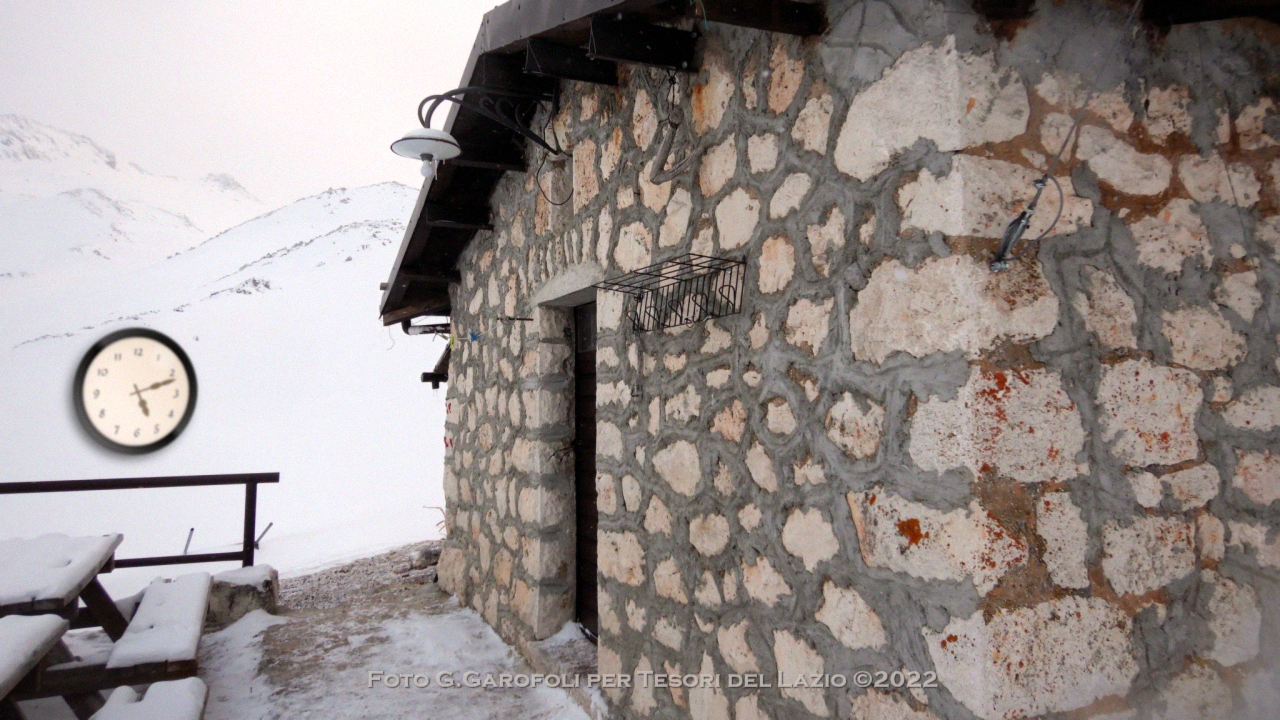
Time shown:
5,12
